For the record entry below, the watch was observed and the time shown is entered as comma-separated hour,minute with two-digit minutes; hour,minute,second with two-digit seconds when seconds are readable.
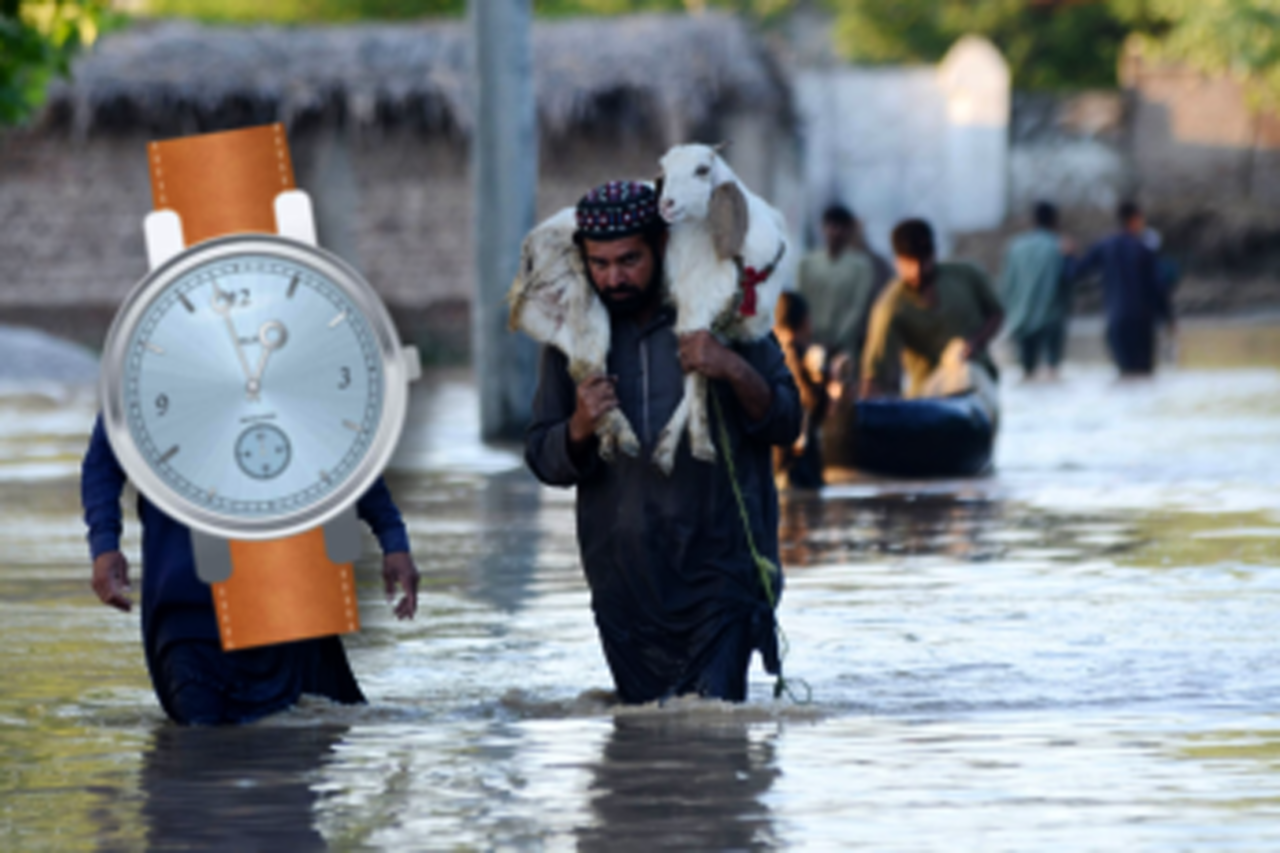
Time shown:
12,58
